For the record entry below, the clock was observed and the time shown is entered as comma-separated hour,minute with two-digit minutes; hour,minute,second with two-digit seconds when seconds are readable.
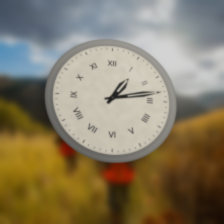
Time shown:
1,13
